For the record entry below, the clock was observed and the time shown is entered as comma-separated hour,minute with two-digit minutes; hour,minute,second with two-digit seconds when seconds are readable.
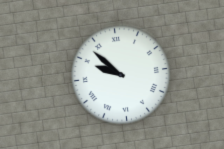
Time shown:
9,53
